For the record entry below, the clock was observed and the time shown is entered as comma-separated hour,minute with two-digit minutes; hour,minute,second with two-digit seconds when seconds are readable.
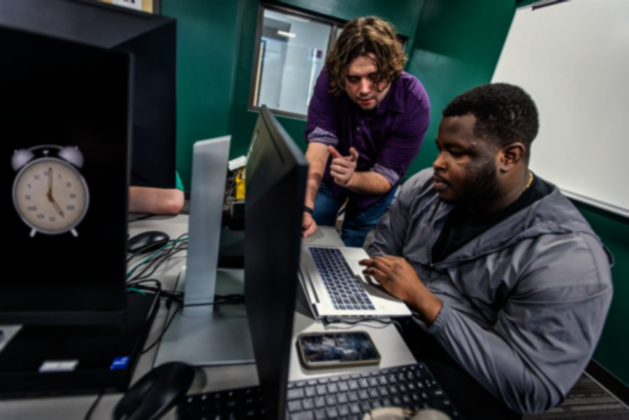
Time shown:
5,01
